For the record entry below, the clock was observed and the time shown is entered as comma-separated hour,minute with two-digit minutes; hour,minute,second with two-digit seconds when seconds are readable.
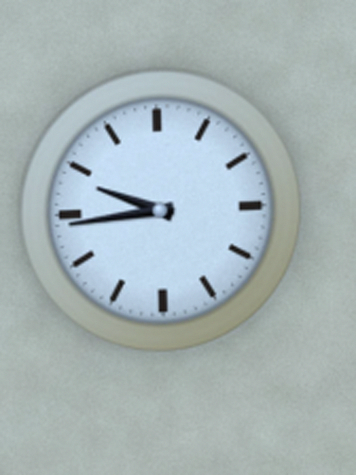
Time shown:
9,44
